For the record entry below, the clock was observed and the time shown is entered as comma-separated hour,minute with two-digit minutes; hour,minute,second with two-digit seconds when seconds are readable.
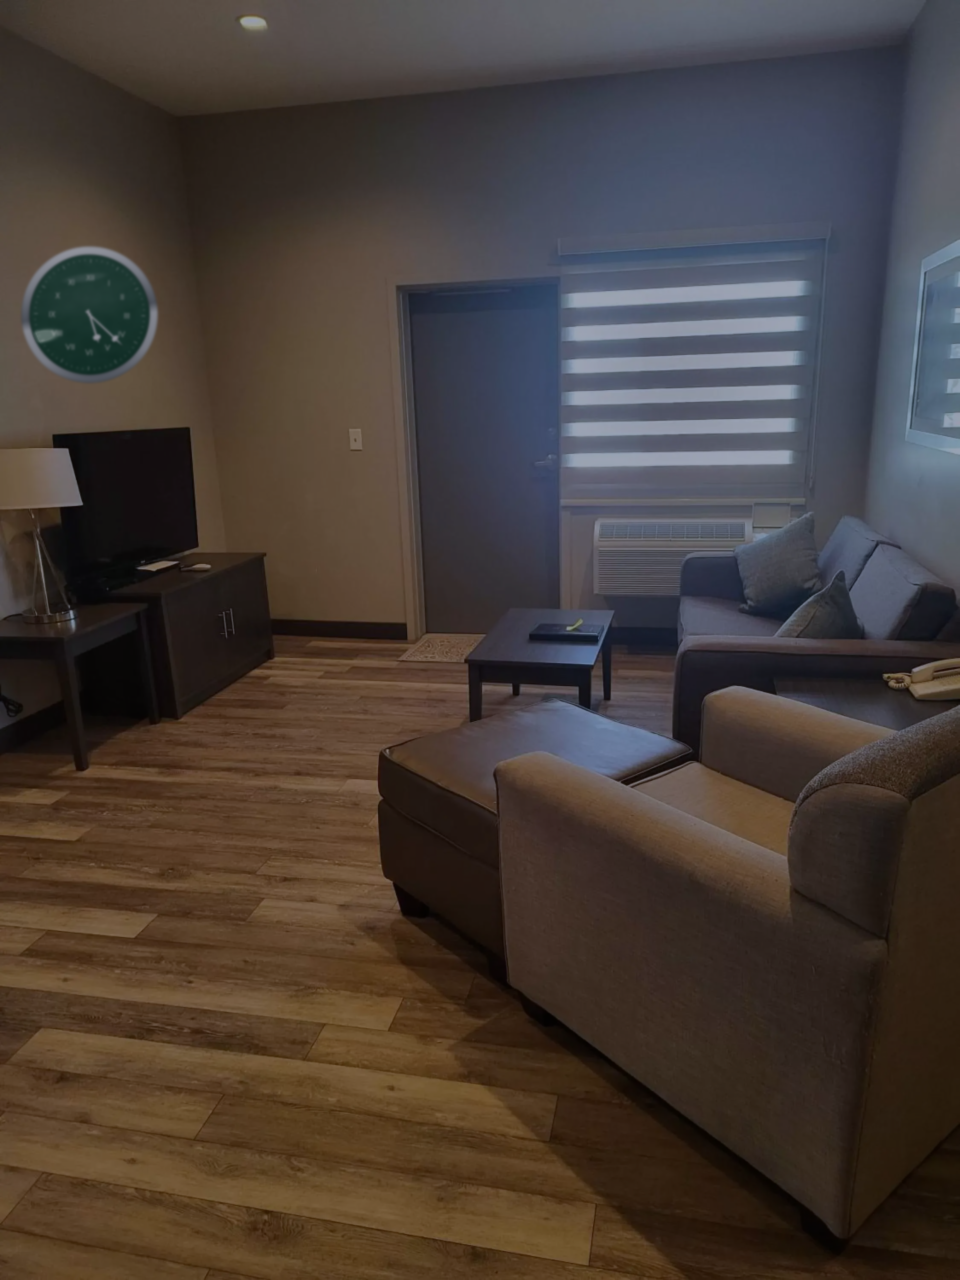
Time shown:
5,22
